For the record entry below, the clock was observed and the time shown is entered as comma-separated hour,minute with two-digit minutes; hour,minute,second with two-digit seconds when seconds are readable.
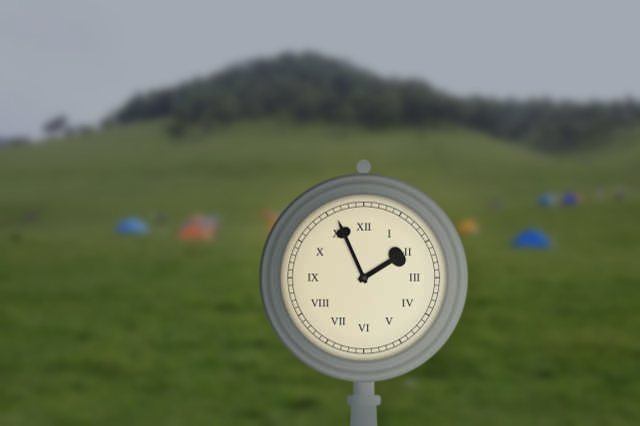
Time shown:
1,56
